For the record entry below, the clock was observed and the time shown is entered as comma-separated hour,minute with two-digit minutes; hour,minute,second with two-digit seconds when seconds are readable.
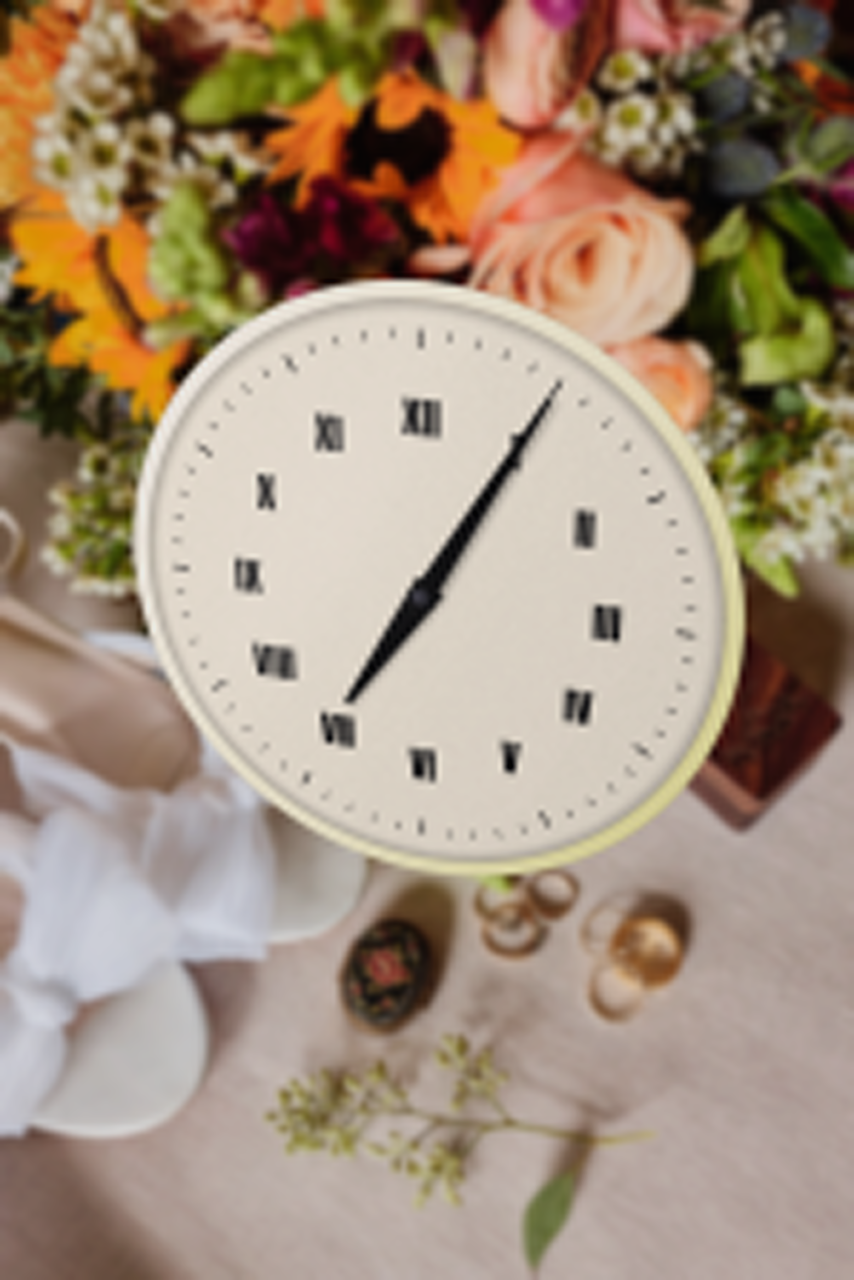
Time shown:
7,05
